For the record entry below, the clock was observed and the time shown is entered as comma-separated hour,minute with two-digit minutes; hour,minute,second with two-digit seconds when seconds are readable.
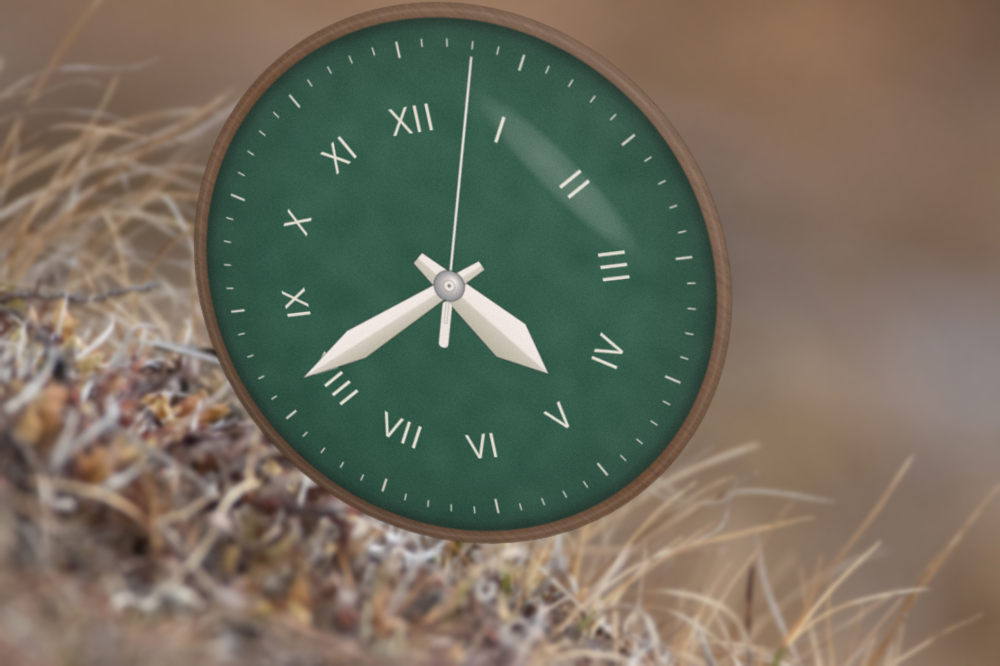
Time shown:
4,41,03
